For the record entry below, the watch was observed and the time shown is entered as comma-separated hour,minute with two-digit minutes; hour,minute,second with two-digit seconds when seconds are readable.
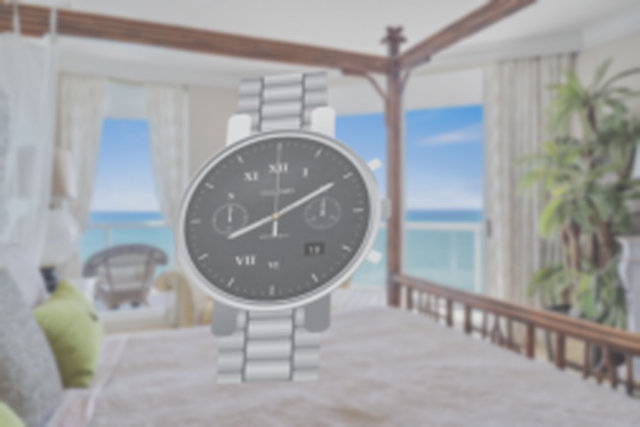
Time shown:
8,10
